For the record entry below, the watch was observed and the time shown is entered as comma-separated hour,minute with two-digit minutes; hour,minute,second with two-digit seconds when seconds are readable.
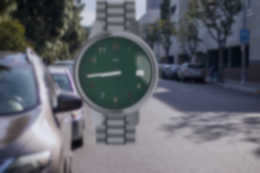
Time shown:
8,44
